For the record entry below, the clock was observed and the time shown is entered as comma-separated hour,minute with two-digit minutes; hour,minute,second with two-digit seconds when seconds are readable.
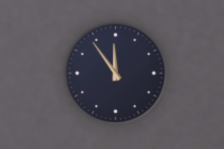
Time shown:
11,54
